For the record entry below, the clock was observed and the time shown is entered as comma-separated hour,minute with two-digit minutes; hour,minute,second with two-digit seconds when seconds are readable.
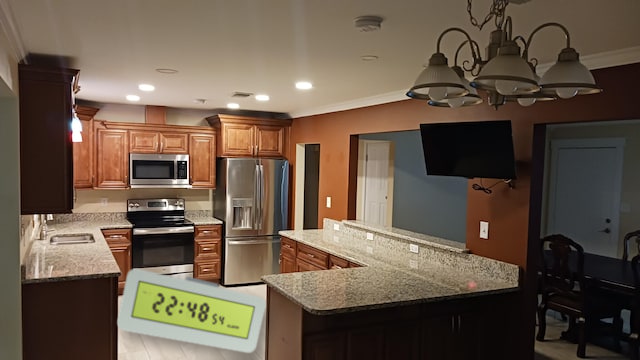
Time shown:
22,48,54
